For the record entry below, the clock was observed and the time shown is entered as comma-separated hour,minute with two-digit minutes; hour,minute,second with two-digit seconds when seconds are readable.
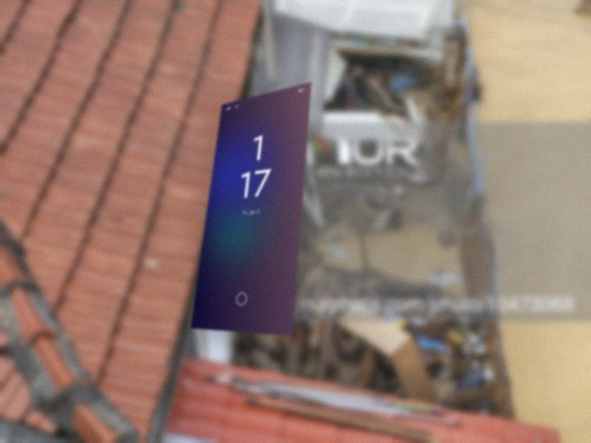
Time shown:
1,17
